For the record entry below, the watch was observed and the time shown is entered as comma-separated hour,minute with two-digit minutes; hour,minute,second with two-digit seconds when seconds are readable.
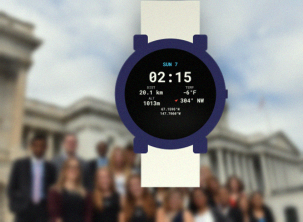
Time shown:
2,15
